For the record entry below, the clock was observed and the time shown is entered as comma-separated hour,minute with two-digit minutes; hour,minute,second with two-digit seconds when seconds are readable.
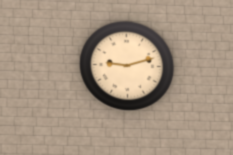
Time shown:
9,12
